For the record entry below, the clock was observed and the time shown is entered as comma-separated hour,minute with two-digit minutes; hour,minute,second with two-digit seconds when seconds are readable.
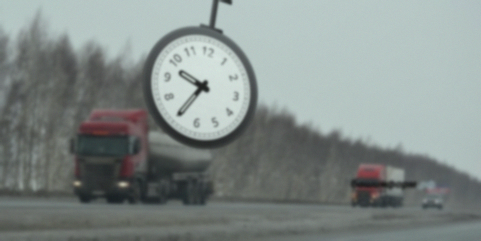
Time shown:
9,35
